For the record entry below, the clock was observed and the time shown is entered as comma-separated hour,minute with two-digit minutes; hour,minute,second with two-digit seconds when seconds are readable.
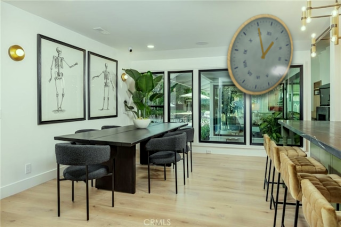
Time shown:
12,55
